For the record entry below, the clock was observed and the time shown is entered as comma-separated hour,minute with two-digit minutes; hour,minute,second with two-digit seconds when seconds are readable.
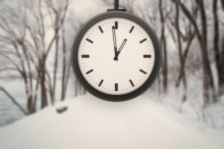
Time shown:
12,59
